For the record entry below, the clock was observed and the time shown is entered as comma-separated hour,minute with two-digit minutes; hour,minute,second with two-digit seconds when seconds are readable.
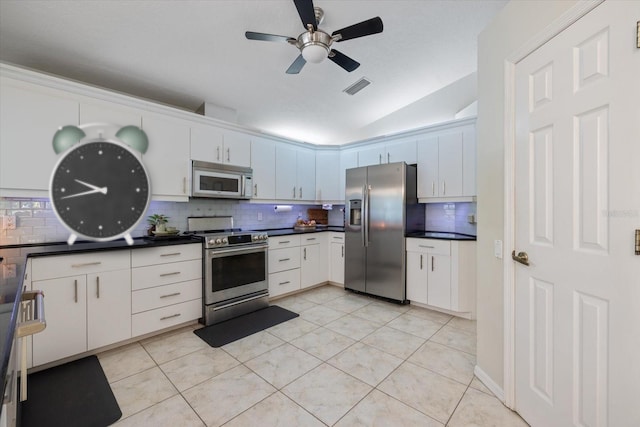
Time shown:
9,43
